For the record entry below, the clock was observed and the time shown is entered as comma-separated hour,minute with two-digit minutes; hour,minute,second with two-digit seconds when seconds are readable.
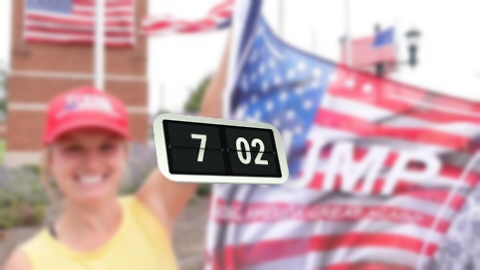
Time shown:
7,02
